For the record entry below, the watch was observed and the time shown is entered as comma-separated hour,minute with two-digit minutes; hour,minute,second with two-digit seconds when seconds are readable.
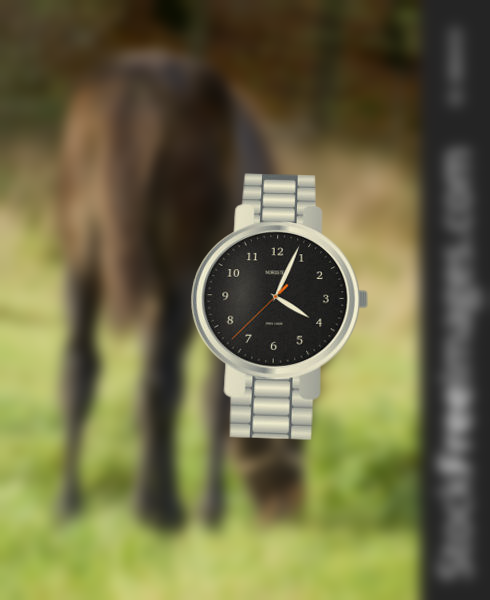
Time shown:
4,03,37
